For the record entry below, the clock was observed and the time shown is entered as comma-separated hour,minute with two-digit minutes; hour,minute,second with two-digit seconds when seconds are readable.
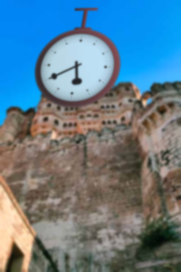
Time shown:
5,40
